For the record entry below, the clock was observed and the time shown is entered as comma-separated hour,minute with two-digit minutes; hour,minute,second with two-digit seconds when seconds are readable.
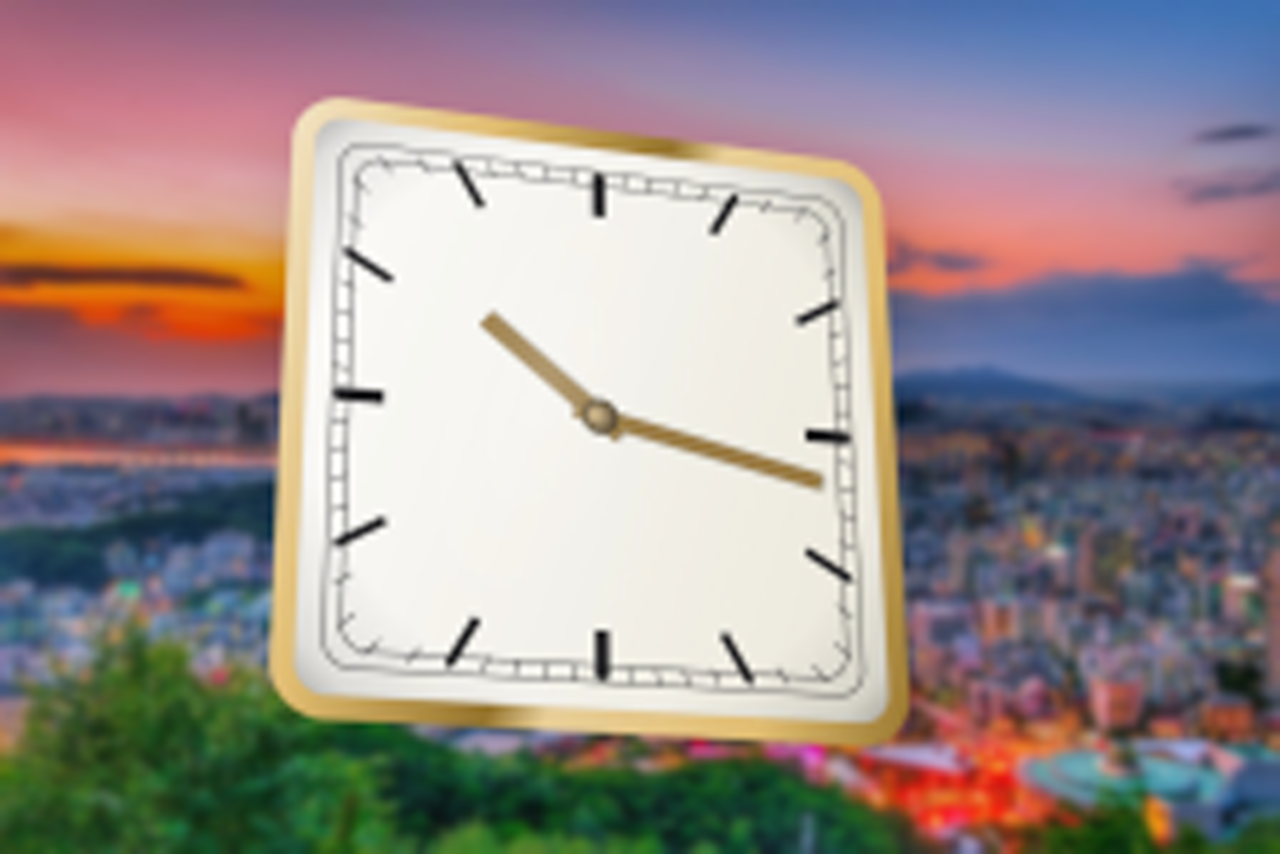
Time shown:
10,17
